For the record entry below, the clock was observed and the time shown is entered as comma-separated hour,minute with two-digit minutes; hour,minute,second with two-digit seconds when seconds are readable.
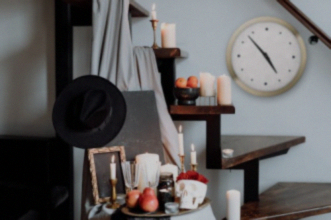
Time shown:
4,53
